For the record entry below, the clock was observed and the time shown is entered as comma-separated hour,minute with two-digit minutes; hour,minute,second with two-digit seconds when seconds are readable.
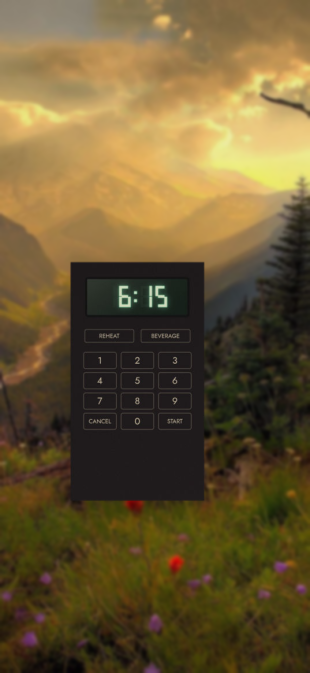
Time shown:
6,15
